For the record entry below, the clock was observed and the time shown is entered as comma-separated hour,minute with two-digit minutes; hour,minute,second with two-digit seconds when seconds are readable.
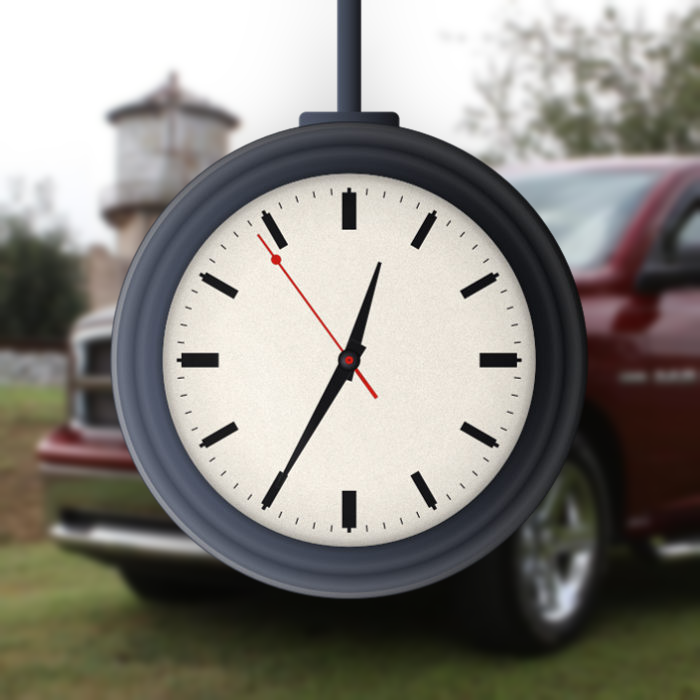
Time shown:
12,34,54
